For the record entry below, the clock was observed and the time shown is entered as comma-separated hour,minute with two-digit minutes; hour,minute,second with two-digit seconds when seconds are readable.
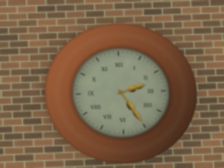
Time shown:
2,25
